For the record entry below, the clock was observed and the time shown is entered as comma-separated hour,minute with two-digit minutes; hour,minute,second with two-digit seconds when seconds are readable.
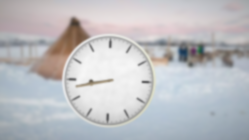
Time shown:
8,43
